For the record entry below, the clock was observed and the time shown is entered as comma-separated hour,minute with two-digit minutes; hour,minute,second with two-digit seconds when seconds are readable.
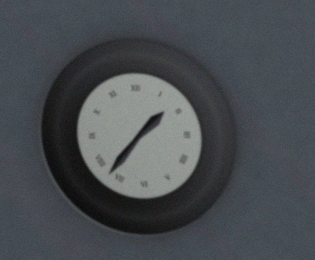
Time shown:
1,37
